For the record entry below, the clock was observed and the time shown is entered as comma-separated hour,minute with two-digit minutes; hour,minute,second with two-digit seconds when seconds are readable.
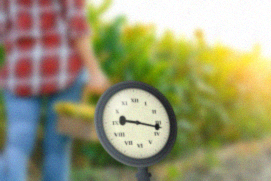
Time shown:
9,17
